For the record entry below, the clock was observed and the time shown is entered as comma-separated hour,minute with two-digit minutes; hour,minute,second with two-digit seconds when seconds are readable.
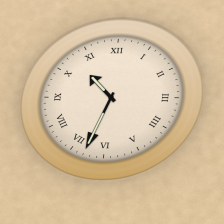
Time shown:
10,33
